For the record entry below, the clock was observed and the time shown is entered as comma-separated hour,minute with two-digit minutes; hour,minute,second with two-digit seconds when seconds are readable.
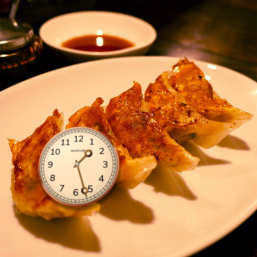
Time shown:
1,27
